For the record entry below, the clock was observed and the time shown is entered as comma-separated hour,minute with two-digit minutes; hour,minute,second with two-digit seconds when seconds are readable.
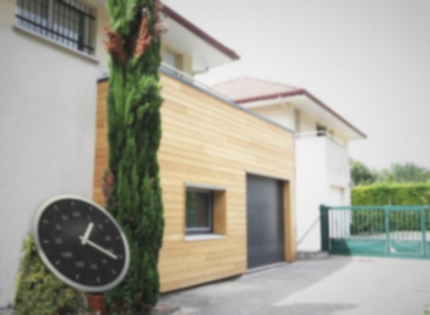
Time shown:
1,21
